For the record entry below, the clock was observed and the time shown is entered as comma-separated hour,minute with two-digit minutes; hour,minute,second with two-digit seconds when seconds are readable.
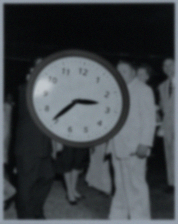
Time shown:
2,36
